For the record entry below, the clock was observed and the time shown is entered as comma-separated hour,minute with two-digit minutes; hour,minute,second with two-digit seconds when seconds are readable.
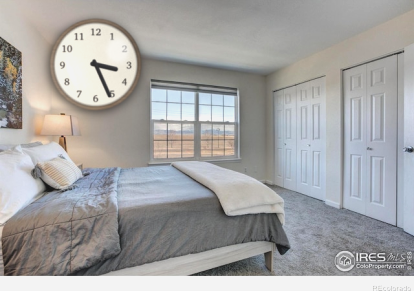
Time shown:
3,26
